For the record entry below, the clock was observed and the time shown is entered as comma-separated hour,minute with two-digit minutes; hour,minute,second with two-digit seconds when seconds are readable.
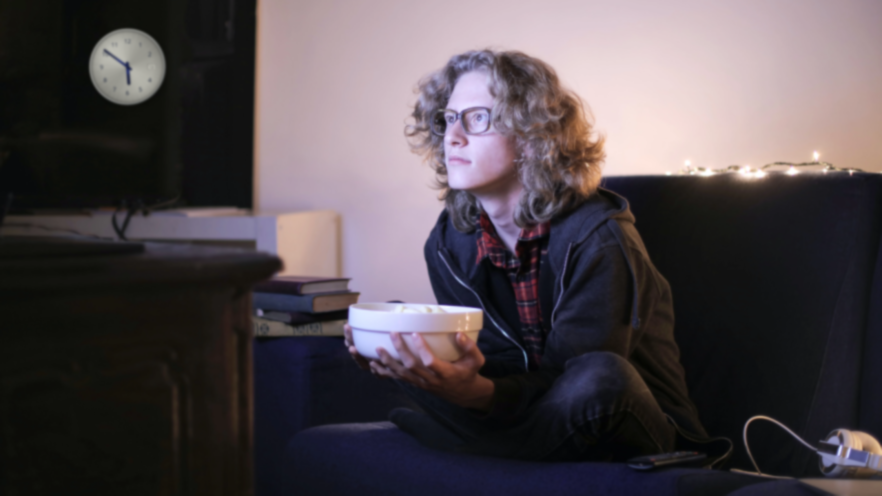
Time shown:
5,51
